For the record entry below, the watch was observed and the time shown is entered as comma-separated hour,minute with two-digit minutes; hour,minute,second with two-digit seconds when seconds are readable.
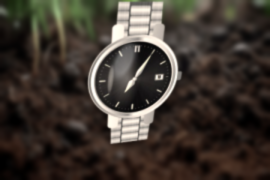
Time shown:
7,05
